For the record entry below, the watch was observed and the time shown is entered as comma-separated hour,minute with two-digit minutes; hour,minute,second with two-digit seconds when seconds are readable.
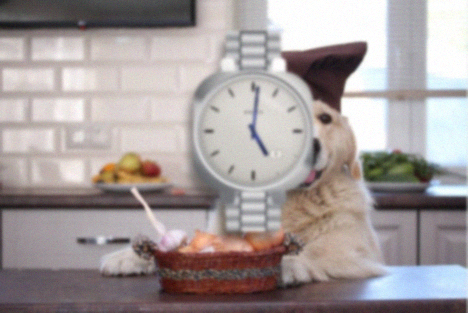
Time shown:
5,01
